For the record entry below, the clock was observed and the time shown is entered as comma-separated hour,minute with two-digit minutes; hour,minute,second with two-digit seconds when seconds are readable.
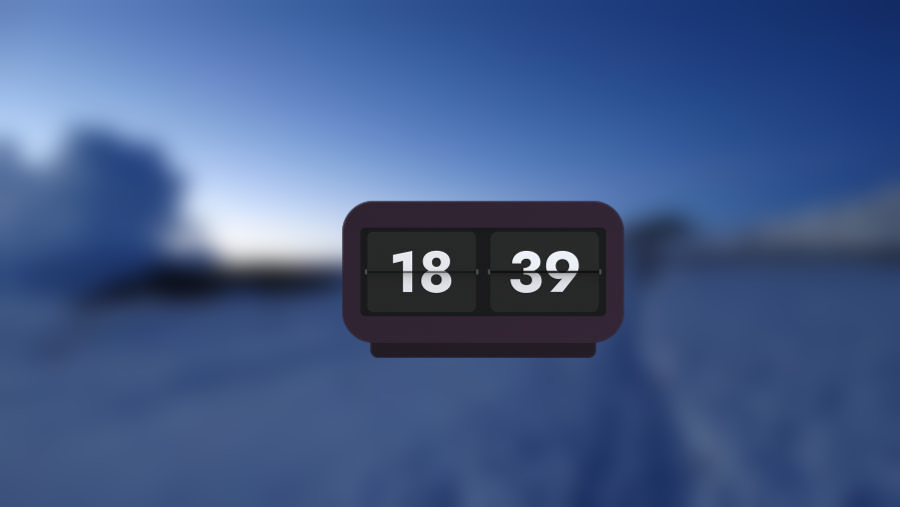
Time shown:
18,39
